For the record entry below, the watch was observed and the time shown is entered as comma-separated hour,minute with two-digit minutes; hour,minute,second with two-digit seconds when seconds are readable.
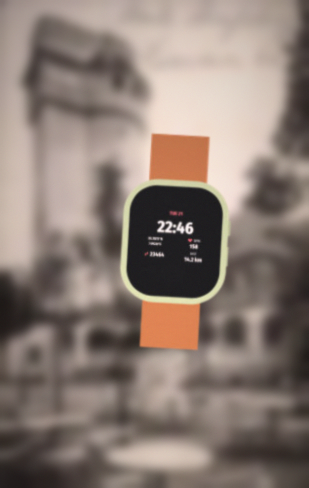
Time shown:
22,46
